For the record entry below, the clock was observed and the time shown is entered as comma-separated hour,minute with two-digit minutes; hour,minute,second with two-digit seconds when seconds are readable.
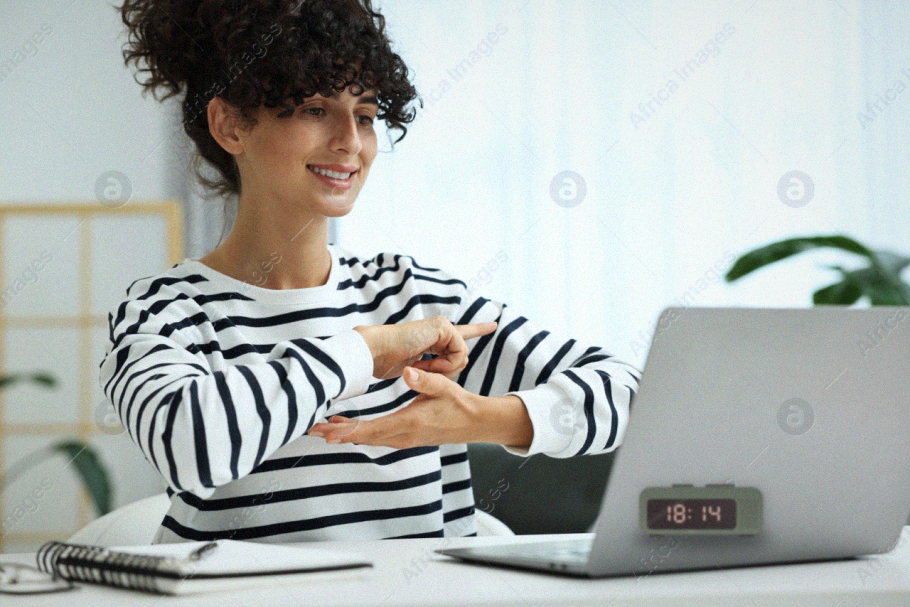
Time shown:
18,14
